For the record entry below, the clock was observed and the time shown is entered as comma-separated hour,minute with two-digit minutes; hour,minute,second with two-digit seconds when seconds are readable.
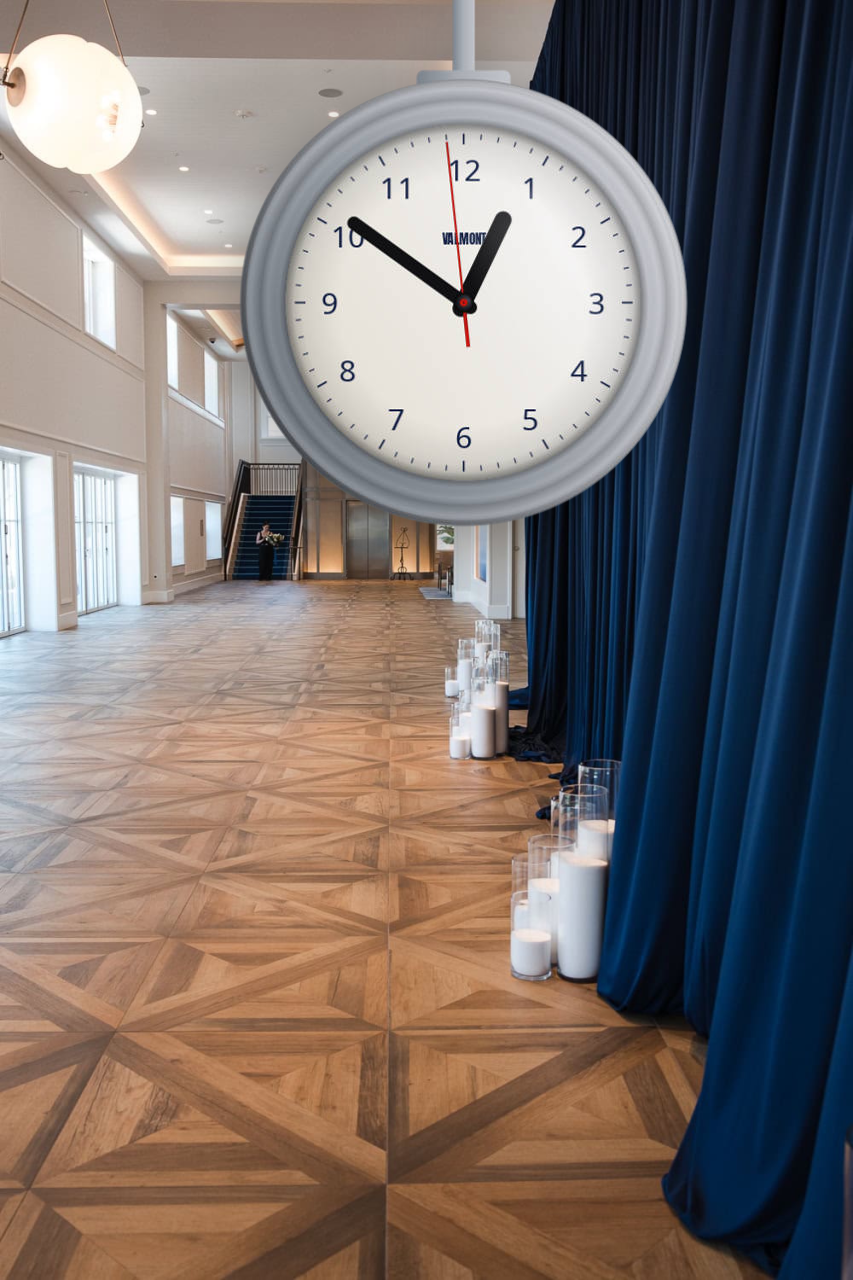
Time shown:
12,50,59
